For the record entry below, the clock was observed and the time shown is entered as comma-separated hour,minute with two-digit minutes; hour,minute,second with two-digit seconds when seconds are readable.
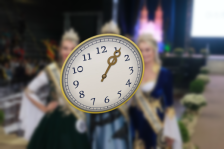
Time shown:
1,06
